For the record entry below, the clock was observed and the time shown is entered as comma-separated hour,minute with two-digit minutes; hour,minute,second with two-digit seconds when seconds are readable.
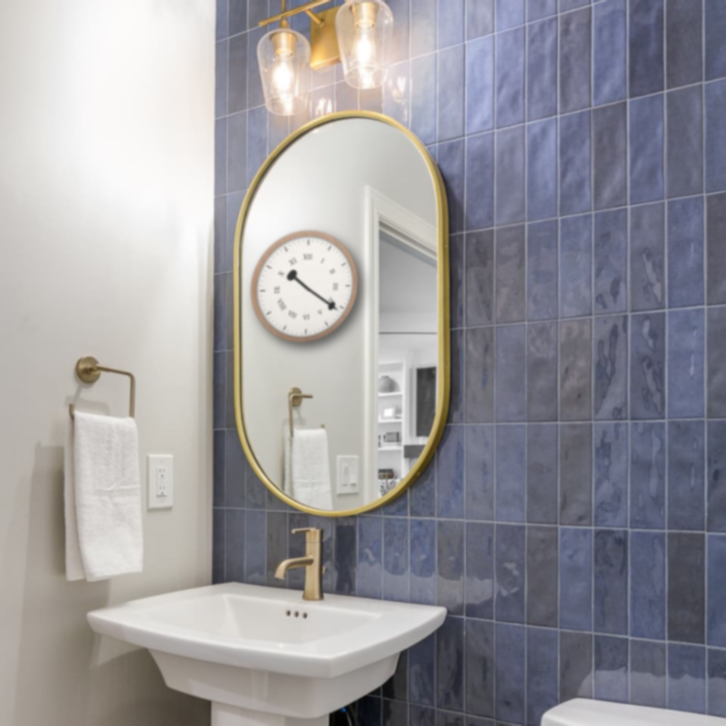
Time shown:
10,21
